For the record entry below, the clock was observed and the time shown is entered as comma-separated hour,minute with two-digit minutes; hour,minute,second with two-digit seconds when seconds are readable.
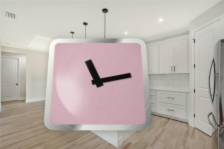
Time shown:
11,13
